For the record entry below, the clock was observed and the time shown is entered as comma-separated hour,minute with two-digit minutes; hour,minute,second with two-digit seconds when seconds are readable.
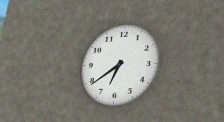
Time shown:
6,39
